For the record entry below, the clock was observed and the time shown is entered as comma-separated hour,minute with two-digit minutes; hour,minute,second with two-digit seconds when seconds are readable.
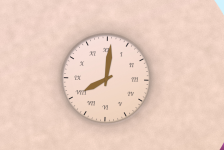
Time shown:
8,01
